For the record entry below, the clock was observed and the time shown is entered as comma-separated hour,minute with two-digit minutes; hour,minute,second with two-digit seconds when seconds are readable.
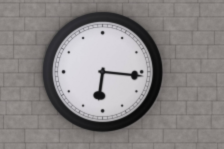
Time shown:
6,16
